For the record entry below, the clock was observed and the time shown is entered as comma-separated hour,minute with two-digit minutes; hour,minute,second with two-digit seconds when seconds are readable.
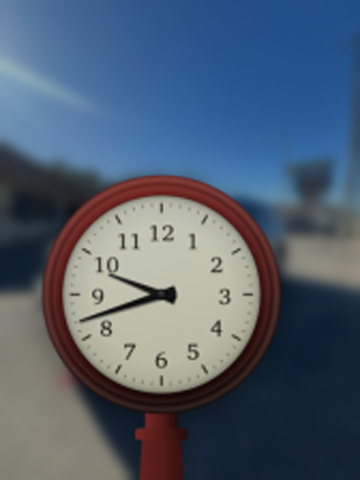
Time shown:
9,42
